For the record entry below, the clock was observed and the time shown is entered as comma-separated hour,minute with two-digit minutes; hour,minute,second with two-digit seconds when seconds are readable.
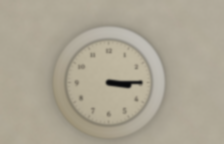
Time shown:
3,15
